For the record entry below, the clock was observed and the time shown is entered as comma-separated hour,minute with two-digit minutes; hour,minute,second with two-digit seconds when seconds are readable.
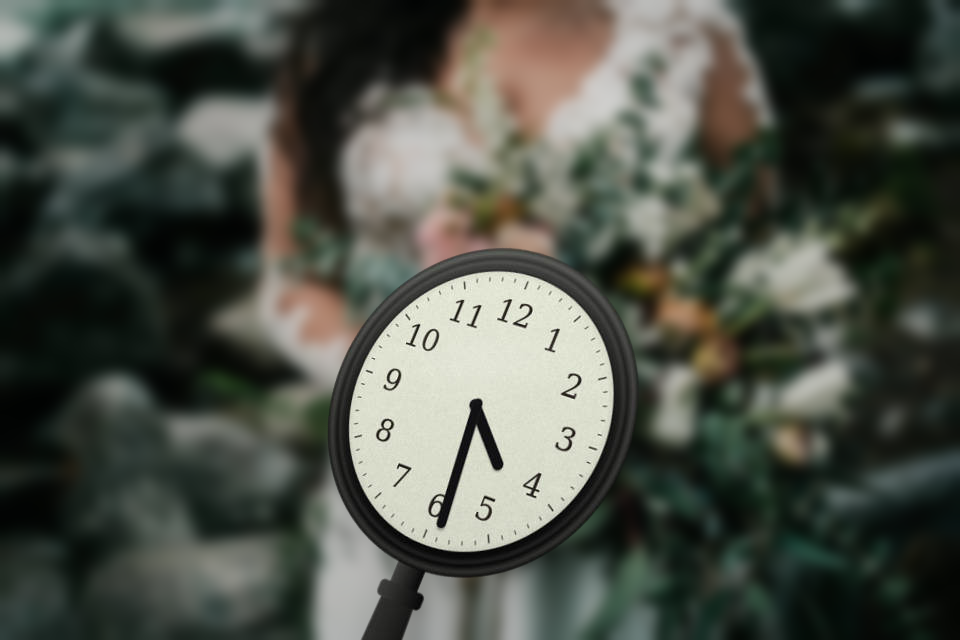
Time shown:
4,29
